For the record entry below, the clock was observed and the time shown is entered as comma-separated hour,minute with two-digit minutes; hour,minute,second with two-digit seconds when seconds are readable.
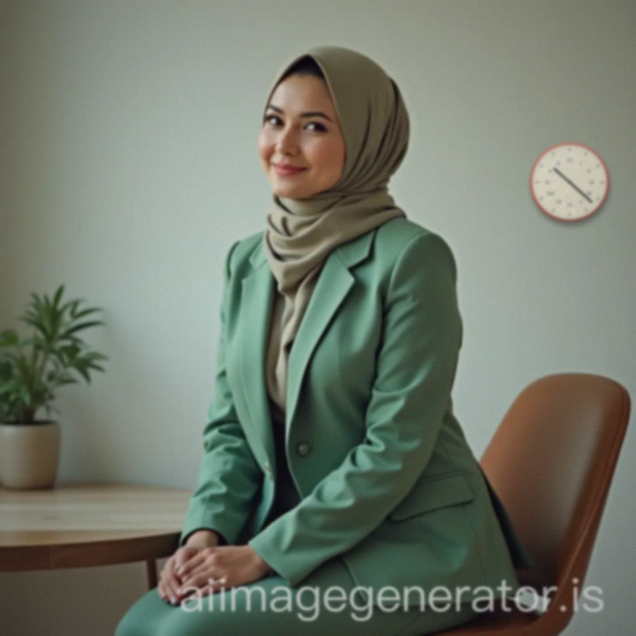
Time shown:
10,22
